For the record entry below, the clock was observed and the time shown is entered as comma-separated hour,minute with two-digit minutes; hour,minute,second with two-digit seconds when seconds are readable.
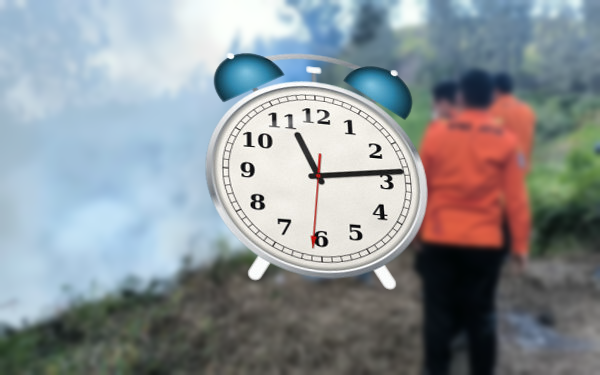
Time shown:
11,13,31
